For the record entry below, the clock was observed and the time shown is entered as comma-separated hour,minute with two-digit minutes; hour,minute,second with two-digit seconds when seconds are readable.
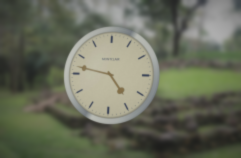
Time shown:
4,47
